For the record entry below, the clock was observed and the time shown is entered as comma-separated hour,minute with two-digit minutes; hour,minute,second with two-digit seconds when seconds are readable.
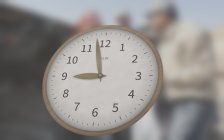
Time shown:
8,58
